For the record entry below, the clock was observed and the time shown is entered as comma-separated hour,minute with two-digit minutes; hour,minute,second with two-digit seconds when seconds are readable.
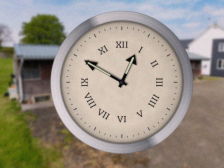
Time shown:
12,50
